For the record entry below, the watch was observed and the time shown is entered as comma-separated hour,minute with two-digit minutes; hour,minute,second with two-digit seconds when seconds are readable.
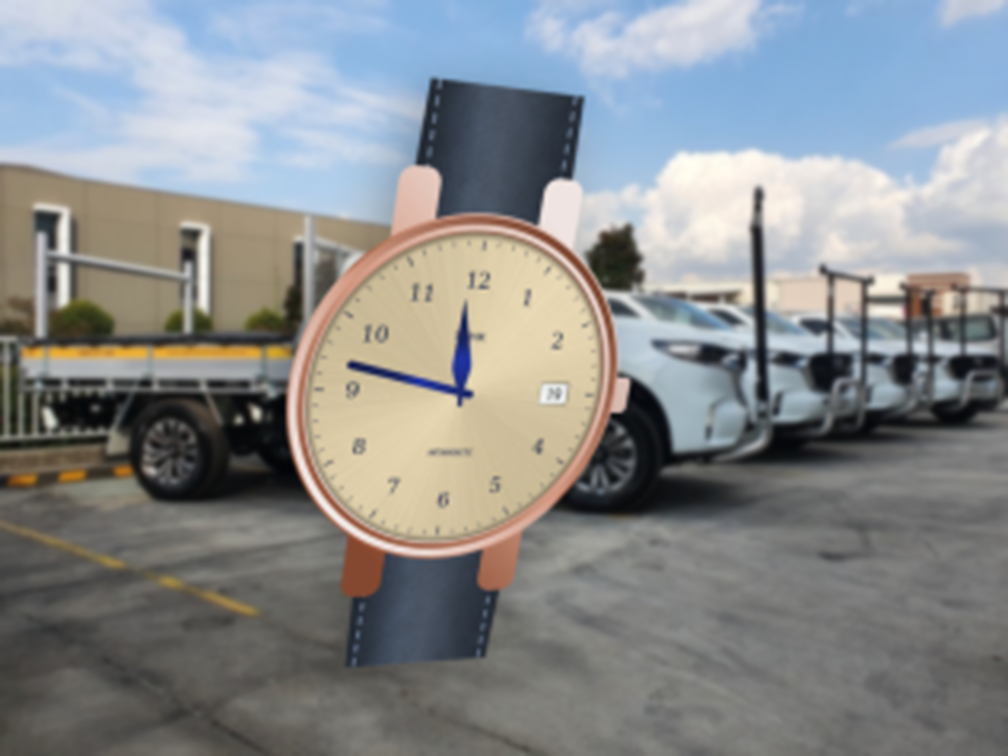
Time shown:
11,47
